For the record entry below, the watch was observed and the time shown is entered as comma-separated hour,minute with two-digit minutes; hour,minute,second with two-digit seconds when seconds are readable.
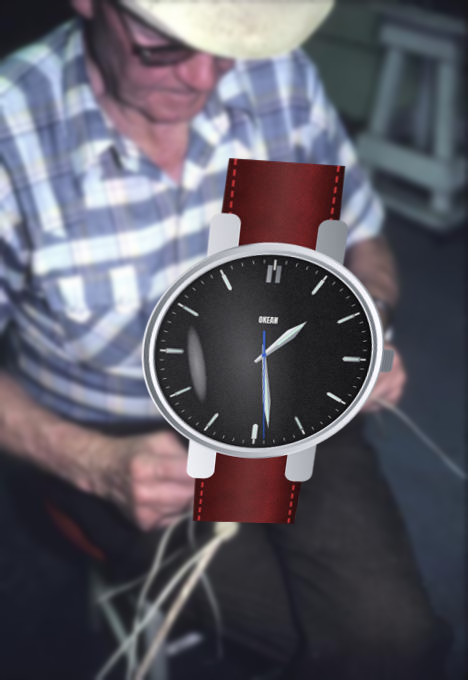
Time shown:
1,28,29
